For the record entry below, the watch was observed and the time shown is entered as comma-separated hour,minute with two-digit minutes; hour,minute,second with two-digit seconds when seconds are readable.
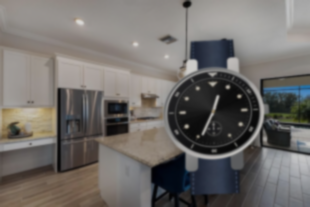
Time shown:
12,34
